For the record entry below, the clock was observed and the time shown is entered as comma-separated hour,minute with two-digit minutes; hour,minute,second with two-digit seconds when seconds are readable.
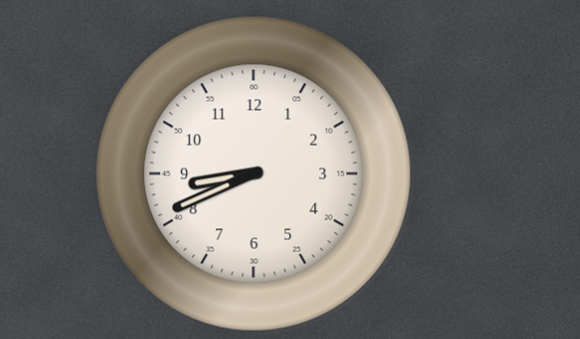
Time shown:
8,41
